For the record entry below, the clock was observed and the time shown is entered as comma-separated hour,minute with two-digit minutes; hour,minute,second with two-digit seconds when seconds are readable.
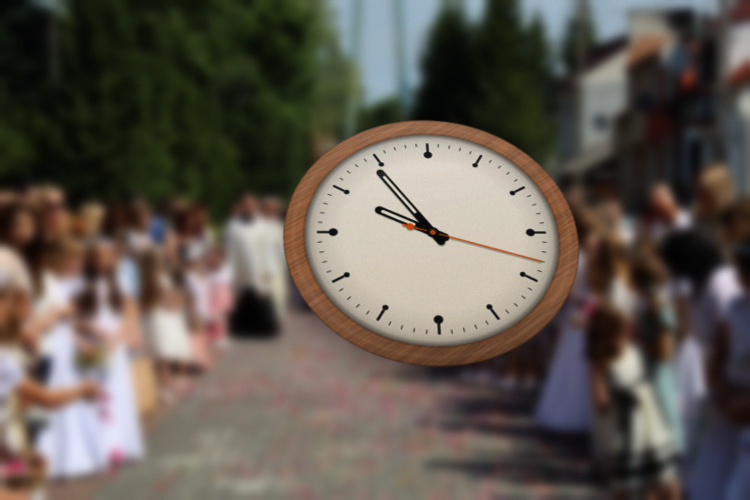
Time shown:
9,54,18
